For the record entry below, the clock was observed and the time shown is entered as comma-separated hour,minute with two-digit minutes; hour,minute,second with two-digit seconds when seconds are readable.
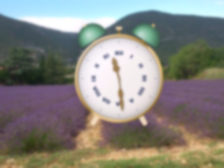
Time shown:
11,29
